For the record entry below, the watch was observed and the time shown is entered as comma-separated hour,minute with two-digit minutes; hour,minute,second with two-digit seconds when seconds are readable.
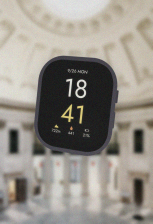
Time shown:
18,41
